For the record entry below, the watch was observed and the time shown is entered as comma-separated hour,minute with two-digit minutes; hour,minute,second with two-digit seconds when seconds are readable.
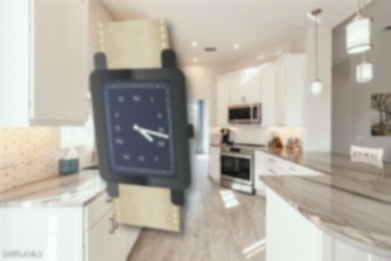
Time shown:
4,17
